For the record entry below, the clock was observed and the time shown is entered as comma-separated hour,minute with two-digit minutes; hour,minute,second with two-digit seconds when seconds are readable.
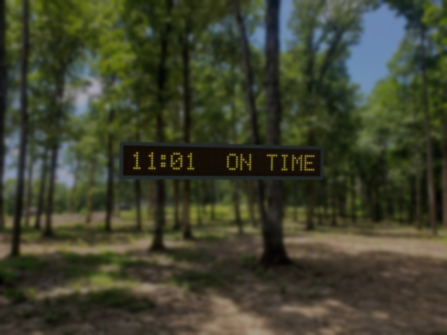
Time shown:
11,01
